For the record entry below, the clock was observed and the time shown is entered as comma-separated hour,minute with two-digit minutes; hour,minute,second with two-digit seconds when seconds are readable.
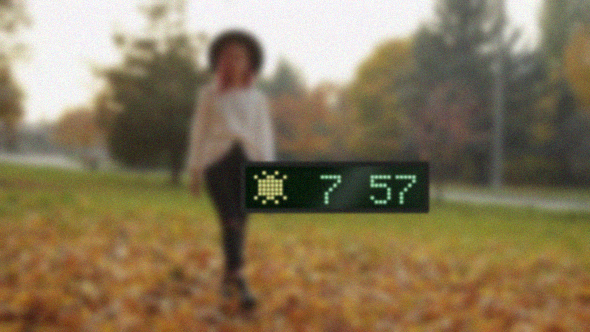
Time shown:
7,57
